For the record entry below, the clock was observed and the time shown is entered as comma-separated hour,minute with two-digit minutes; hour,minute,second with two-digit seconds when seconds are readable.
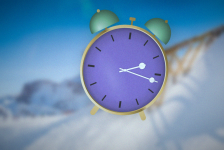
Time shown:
2,17
